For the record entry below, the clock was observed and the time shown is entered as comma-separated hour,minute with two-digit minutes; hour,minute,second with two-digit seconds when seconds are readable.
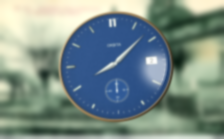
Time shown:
8,08
